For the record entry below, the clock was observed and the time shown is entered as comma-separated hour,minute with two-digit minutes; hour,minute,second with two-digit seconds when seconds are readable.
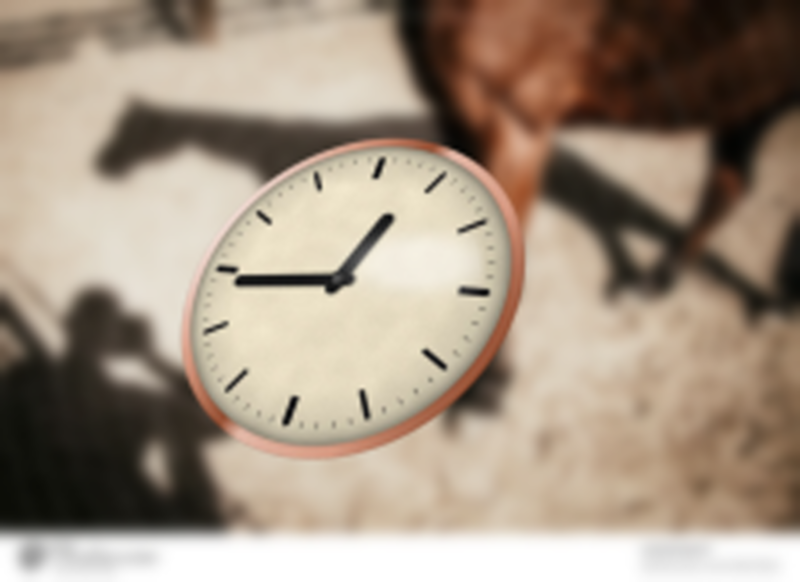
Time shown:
12,44
